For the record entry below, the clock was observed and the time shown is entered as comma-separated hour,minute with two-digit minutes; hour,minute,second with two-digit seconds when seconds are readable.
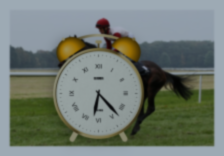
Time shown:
6,23
